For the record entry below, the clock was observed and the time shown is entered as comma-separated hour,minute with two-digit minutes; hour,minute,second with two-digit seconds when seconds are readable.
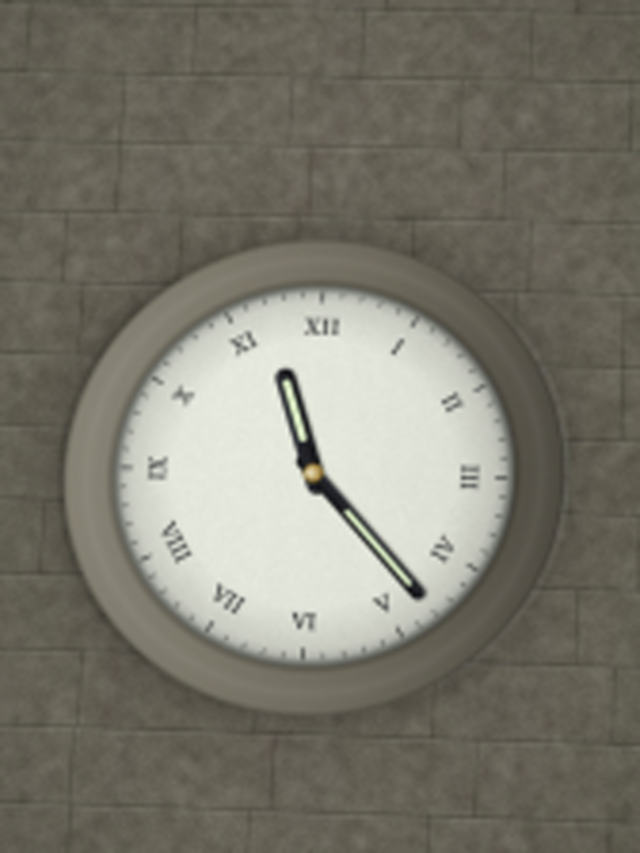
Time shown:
11,23
